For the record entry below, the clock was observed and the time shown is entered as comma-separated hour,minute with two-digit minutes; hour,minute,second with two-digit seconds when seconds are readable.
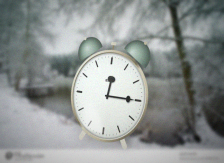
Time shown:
12,15
